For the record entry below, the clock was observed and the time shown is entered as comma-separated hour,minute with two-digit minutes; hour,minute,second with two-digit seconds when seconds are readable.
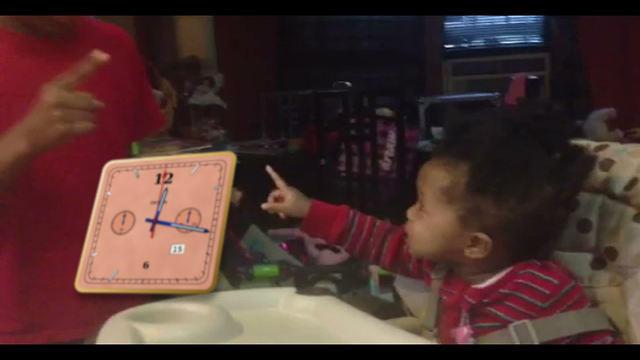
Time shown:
12,17
